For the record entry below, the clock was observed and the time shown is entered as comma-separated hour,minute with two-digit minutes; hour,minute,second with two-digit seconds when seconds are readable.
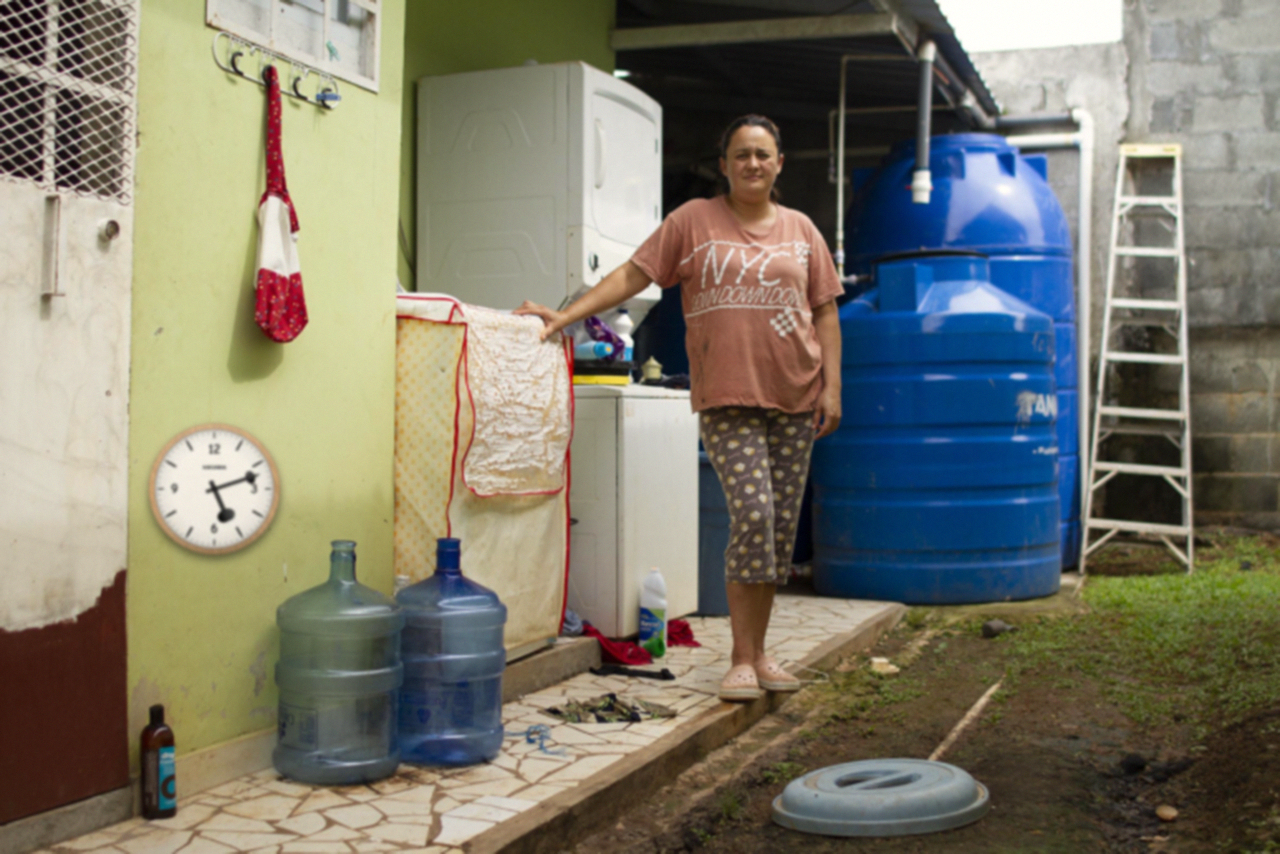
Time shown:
5,12
